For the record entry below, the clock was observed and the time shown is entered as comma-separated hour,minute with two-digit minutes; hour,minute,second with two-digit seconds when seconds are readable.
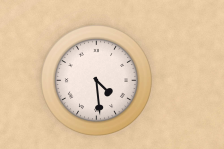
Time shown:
4,29
